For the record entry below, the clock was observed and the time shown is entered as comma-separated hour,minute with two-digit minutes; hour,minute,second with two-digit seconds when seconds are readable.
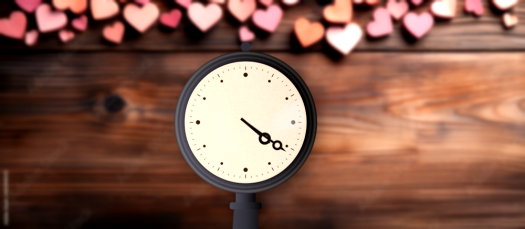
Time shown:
4,21
